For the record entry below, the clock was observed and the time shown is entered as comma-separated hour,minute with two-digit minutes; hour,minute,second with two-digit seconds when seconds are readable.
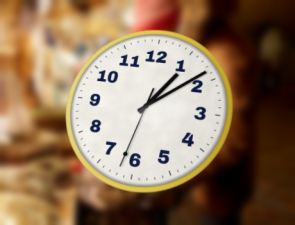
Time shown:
1,08,32
